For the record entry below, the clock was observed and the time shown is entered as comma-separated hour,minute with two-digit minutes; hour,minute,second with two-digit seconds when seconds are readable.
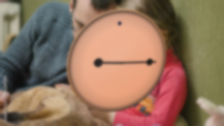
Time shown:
9,16
